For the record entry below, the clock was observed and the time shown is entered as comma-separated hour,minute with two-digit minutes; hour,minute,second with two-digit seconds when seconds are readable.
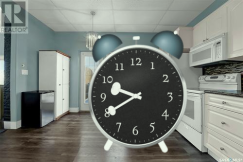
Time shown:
9,40
